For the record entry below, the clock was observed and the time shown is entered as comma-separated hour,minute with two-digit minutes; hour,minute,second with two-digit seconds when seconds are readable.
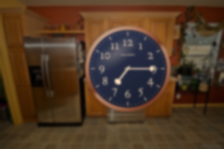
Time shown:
7,15
